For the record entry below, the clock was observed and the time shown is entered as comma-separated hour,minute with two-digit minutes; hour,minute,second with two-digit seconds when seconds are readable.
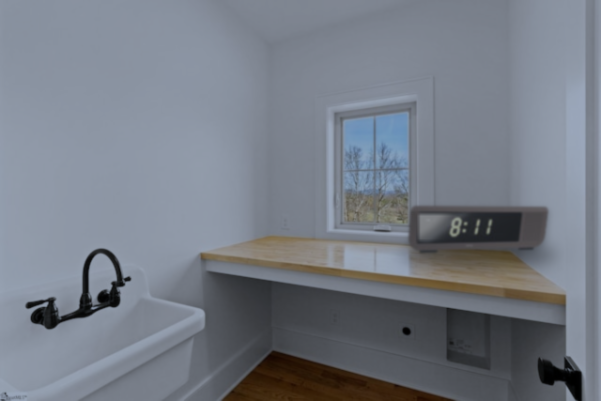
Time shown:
8,11
